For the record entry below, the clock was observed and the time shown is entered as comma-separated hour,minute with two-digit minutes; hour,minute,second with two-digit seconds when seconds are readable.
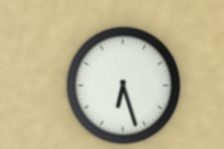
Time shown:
6,27
